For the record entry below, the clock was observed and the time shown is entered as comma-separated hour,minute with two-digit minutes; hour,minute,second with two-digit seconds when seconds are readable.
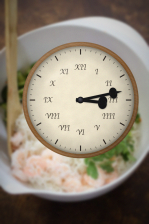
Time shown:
3,13
